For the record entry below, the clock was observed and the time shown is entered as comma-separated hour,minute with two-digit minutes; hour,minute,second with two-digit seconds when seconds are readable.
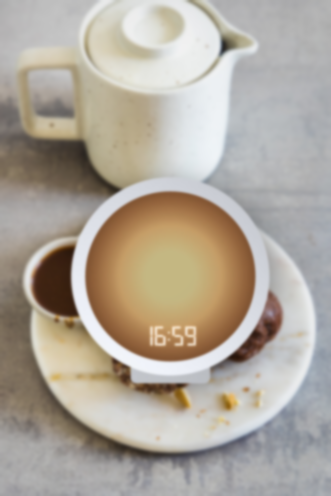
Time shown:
16,59
